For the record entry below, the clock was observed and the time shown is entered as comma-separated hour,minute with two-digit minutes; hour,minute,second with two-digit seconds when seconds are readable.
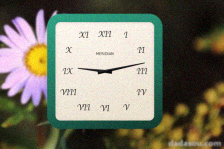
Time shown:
9,13
